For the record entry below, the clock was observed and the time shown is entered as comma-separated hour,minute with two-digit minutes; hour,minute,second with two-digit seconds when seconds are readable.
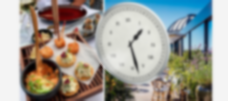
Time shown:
1,28
